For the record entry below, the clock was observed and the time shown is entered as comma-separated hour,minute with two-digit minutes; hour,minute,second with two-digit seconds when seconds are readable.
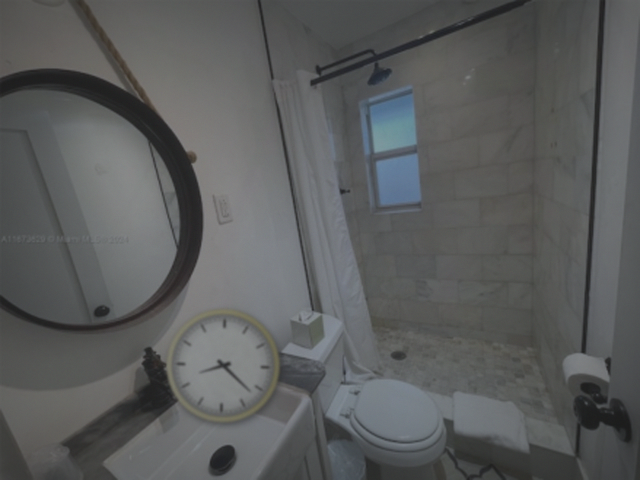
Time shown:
8,22
